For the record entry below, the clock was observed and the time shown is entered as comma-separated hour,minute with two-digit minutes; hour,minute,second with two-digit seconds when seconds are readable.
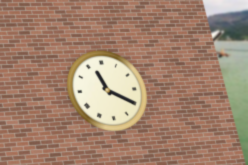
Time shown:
11,20
